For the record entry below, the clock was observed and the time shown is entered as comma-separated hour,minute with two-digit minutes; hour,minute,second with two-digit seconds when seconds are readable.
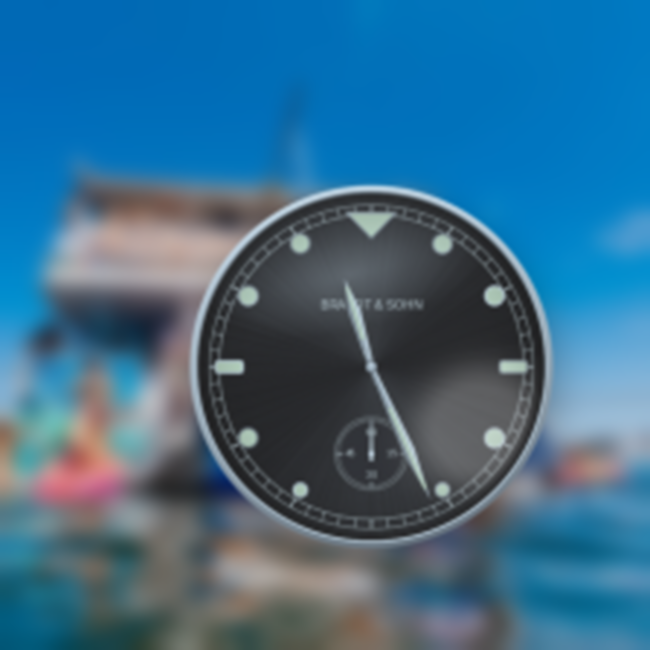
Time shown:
11,26
